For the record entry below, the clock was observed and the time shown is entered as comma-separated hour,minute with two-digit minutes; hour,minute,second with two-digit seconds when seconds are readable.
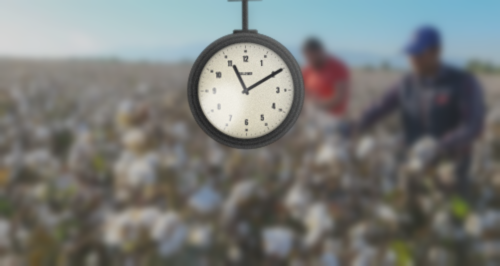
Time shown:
11,10
